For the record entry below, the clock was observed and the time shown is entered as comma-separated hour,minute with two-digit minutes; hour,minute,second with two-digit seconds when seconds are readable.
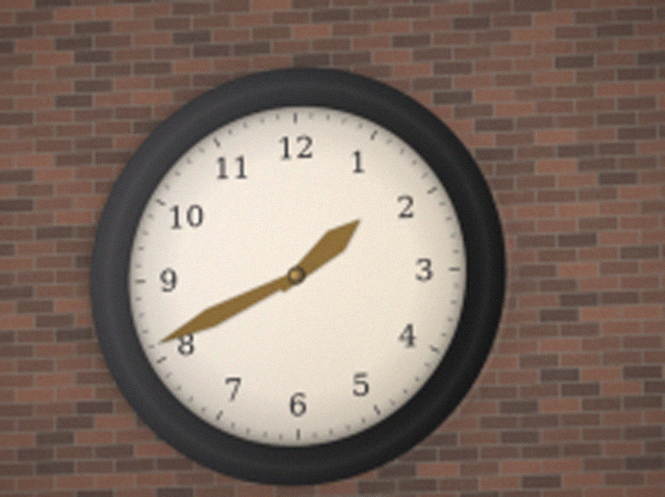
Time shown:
1,41
